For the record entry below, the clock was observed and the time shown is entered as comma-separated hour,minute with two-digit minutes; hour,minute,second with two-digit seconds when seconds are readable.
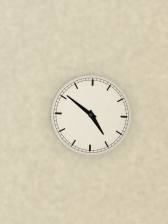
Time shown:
4,51
